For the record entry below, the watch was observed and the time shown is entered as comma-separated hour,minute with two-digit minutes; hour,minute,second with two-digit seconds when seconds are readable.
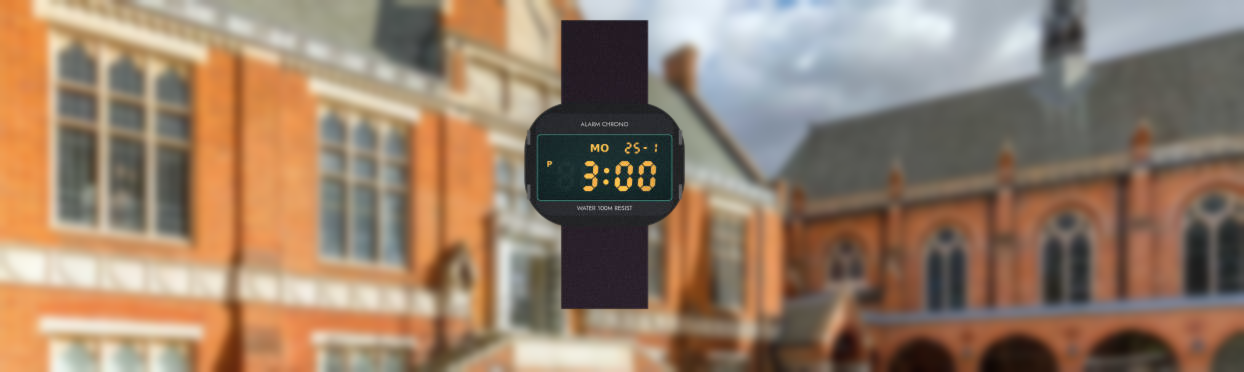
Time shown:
3,00
